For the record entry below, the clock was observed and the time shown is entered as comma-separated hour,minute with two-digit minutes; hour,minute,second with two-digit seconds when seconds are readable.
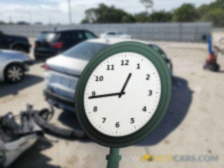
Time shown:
12,44
